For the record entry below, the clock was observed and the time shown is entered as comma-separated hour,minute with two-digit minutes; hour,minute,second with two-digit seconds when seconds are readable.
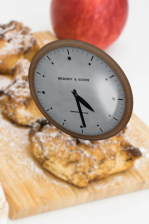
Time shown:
4,29
